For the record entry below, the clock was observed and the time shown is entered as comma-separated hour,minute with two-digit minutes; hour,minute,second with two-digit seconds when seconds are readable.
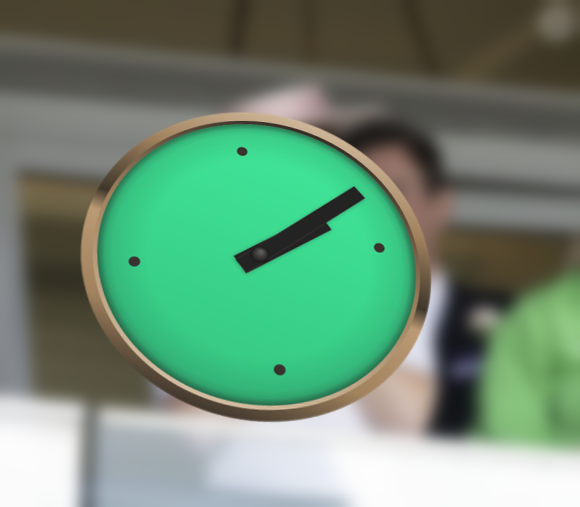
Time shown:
2,10
